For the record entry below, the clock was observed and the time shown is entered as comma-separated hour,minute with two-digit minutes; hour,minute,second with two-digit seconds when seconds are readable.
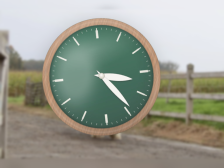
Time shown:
3,24
